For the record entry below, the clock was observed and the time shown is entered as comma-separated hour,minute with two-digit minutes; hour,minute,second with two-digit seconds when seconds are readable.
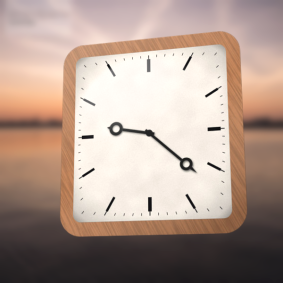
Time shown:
9,22
